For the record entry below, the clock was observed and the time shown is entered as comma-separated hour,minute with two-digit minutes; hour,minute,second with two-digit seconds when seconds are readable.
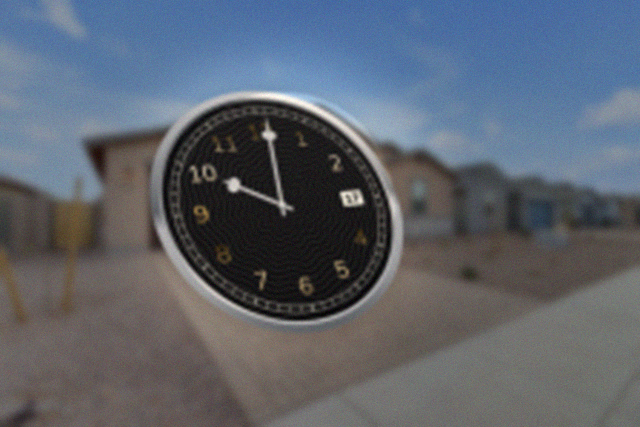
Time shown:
10,01
